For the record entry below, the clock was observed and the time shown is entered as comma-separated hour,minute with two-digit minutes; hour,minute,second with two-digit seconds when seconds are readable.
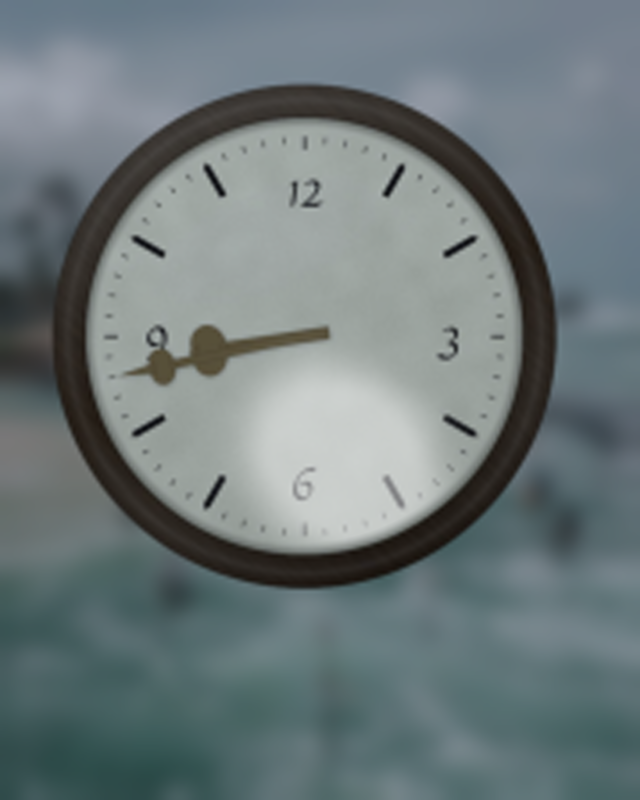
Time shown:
8,43
